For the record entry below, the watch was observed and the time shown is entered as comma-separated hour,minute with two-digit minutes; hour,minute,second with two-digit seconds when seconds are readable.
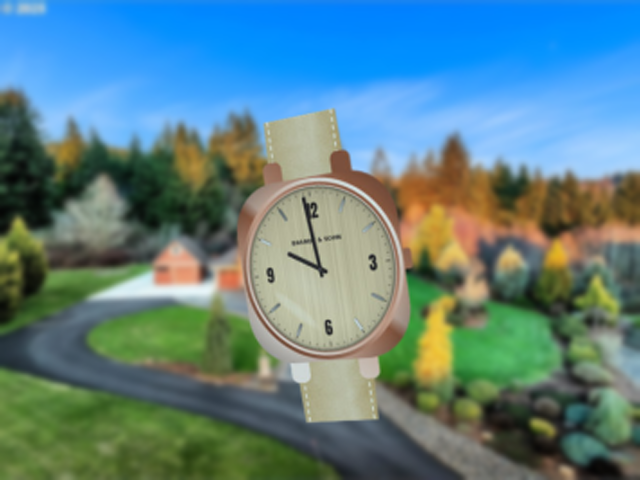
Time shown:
9,59
